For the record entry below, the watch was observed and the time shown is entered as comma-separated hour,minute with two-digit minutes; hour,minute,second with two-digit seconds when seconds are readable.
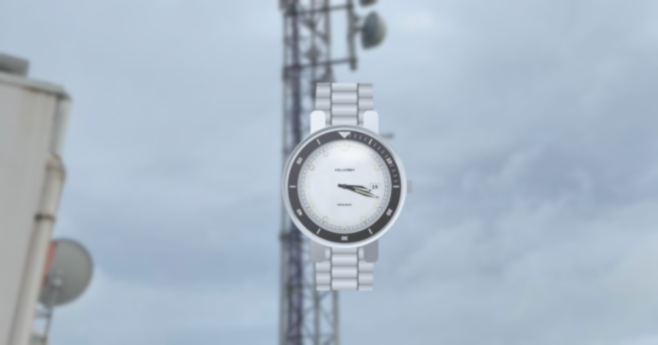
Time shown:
3,18
